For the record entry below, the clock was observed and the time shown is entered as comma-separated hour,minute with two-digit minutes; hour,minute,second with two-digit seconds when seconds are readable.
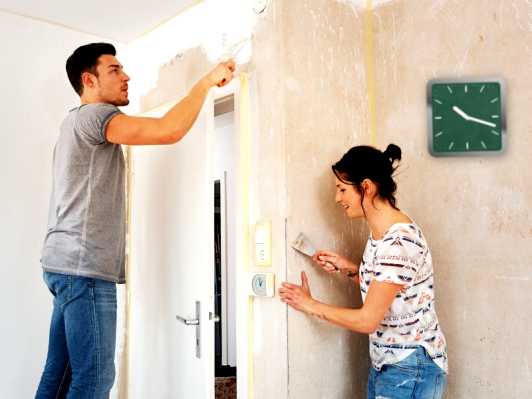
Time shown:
10,18
